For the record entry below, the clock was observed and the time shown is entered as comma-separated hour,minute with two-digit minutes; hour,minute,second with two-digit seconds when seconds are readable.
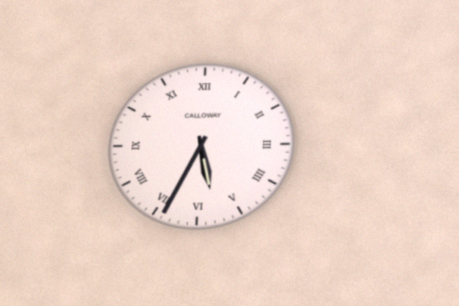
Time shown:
5,34
